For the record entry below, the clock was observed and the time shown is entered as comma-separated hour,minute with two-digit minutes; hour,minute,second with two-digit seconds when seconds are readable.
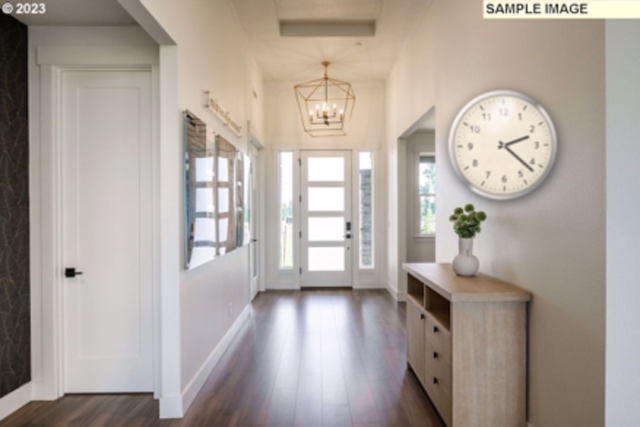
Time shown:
2,22
